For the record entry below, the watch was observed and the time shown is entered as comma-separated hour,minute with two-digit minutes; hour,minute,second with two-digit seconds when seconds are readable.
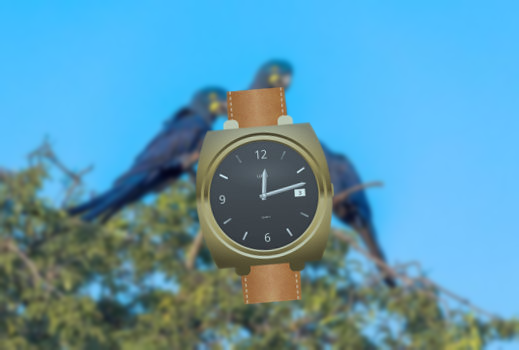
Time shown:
12,13
